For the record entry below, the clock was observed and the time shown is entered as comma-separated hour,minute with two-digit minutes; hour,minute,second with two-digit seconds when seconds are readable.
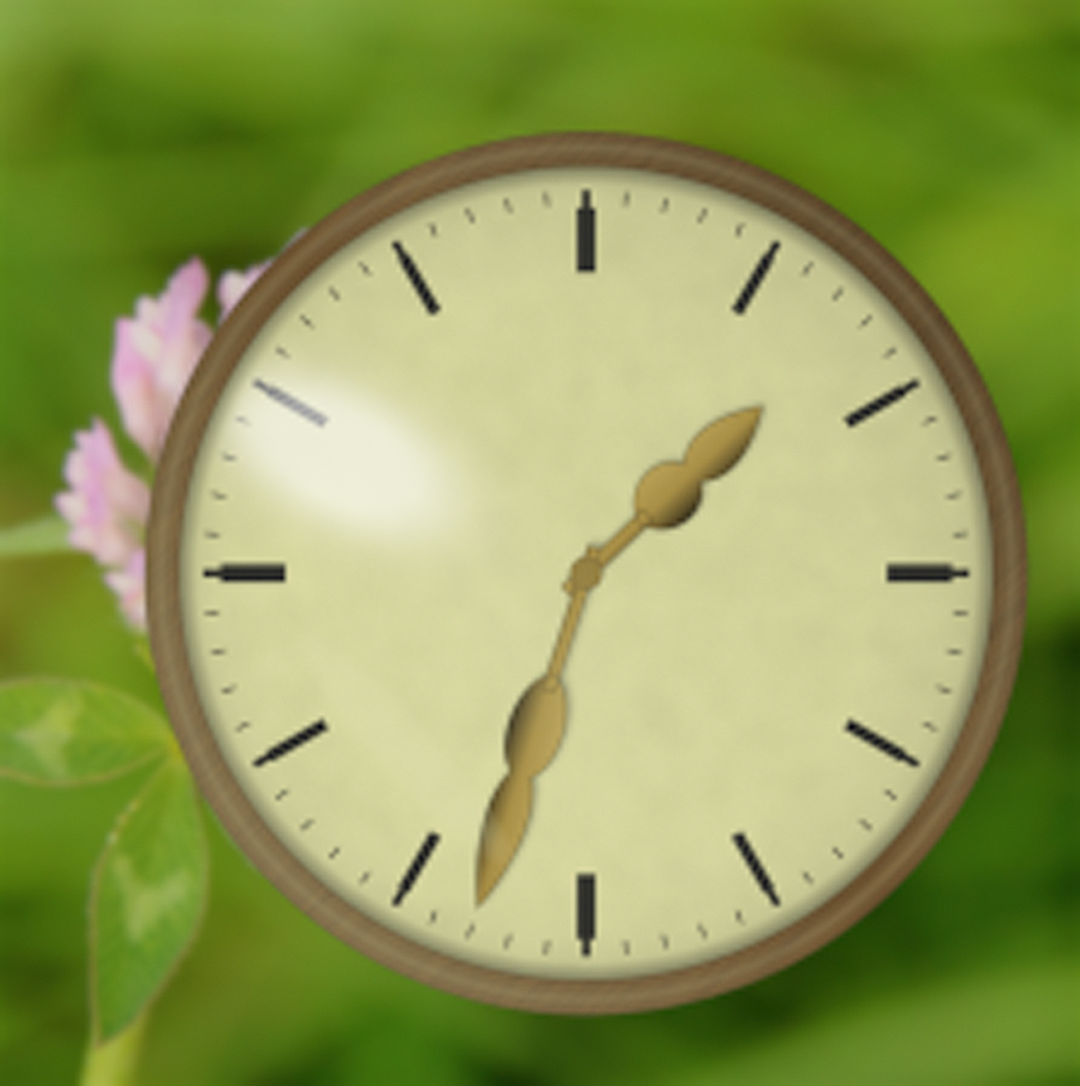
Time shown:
1,33
